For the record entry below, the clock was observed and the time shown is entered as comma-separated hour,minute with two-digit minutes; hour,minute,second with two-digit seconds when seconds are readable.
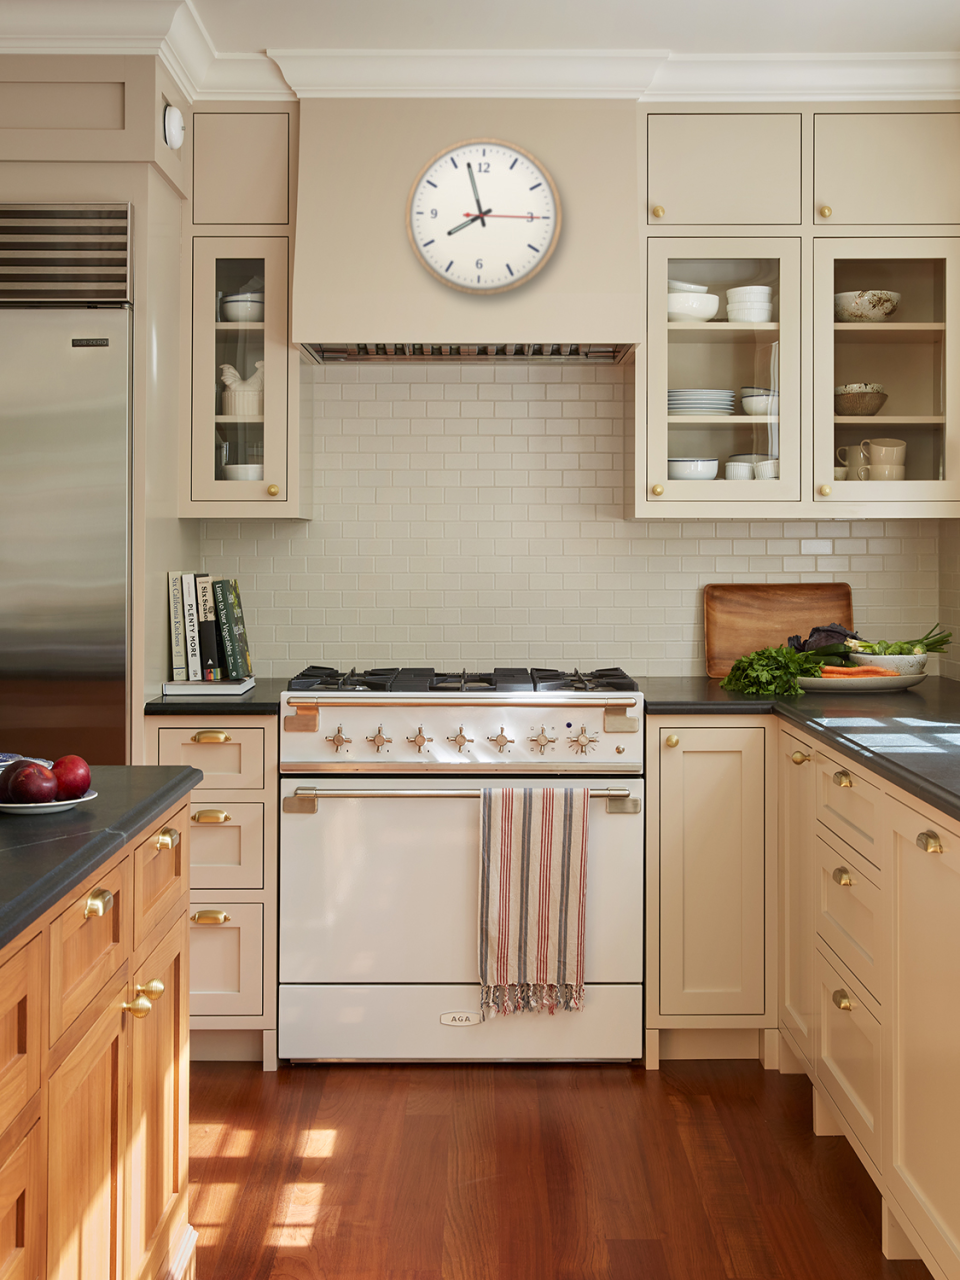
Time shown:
7,57,15
